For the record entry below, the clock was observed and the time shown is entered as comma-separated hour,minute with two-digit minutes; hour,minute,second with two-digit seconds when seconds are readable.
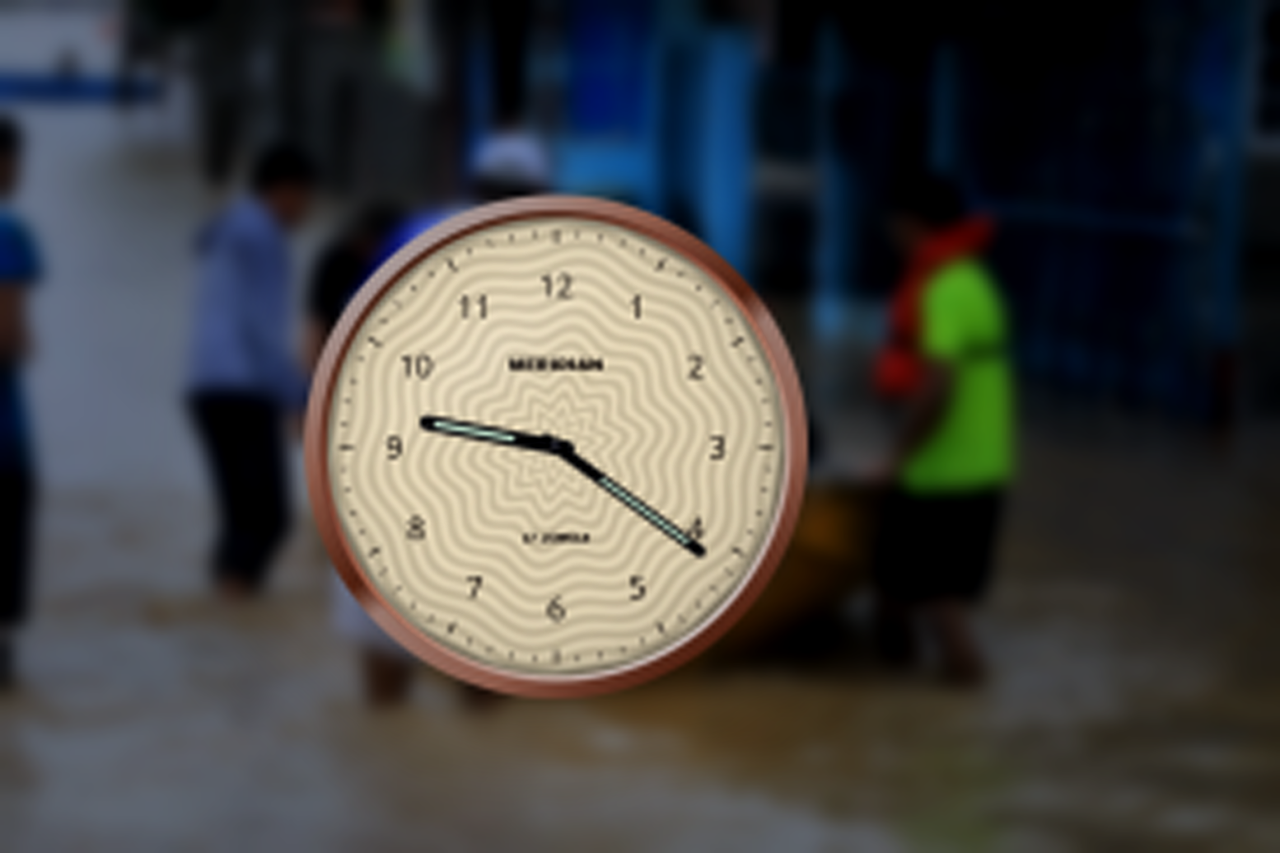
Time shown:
9,21
